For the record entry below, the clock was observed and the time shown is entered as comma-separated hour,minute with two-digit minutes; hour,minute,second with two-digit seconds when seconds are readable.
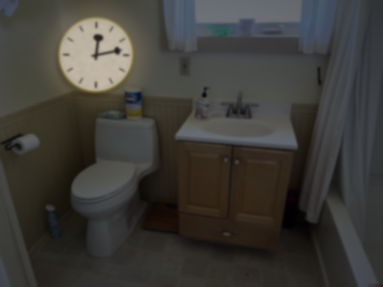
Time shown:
12,13
